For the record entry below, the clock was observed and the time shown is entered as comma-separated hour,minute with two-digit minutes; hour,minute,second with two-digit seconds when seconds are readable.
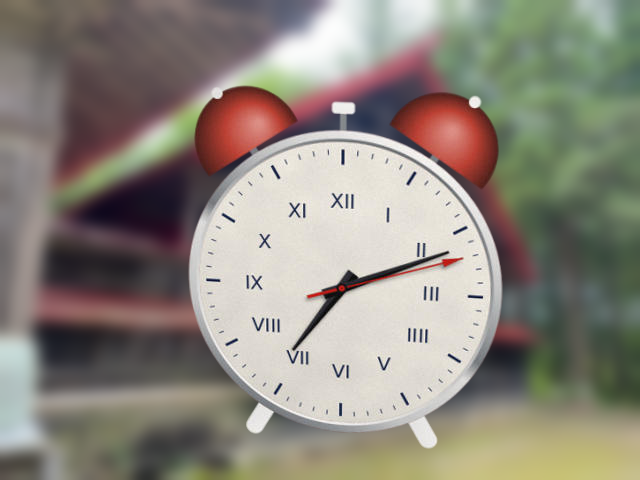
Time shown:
7,11,12
